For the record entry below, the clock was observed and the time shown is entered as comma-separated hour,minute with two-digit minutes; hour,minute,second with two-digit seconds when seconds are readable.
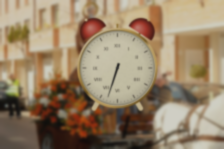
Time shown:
6,33
